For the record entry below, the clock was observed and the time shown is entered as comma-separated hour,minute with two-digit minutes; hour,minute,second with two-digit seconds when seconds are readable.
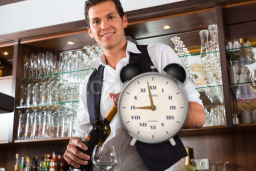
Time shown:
8,58
